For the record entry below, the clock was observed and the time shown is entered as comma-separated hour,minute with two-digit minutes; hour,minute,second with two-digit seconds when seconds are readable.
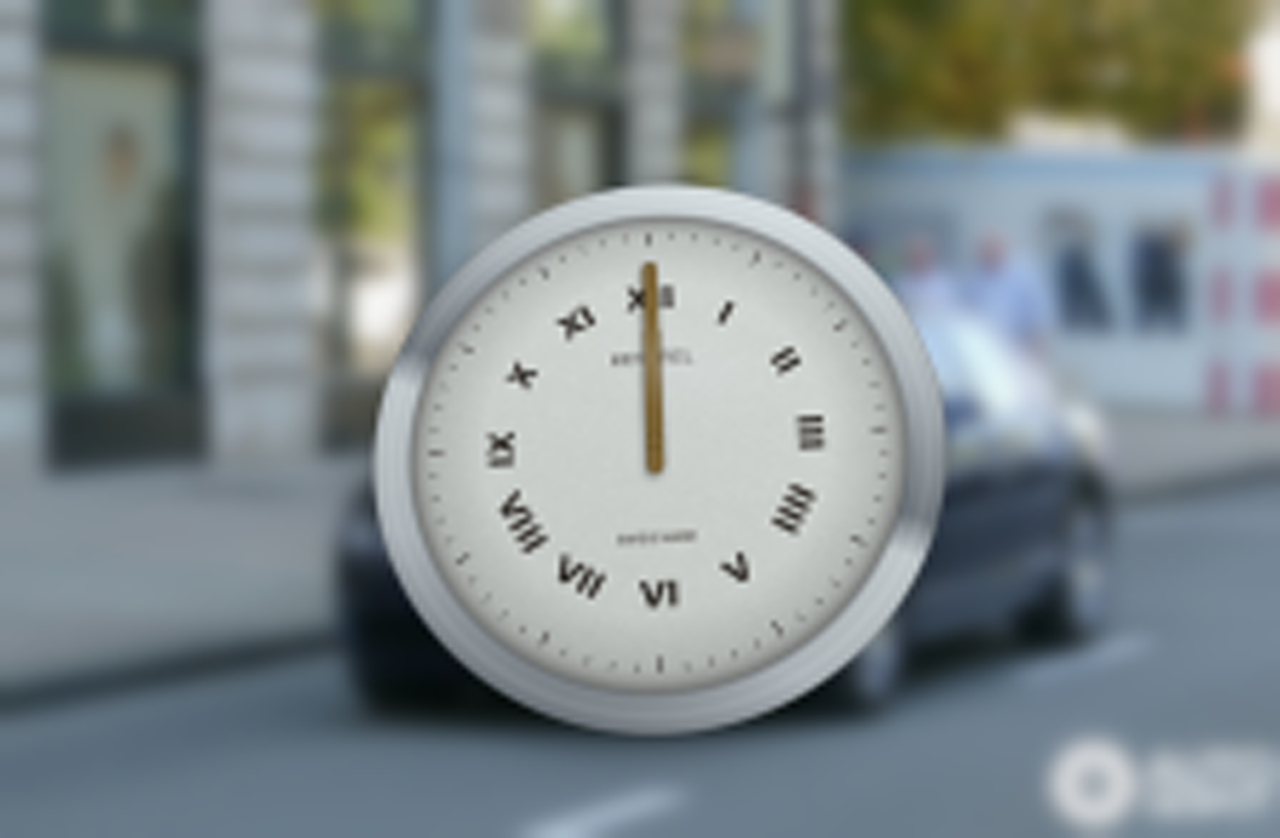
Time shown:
12,00
